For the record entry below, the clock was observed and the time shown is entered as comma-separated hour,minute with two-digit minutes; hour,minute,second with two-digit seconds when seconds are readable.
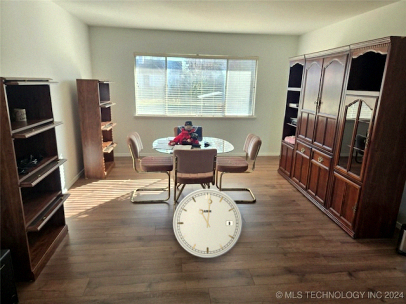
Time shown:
11,01
